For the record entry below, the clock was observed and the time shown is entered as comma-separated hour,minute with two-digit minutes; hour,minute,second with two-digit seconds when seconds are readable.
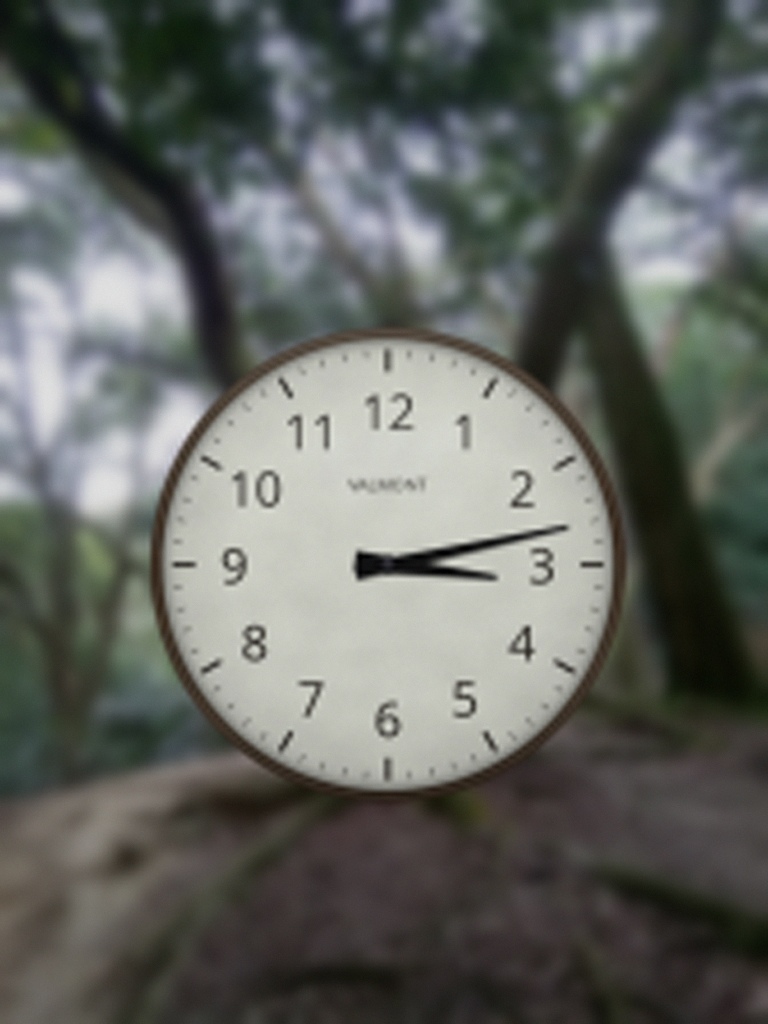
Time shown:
3,13
